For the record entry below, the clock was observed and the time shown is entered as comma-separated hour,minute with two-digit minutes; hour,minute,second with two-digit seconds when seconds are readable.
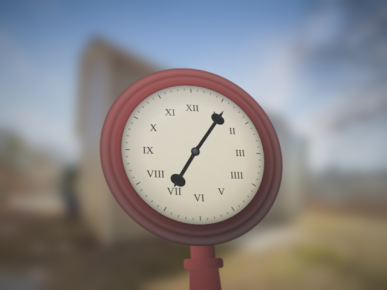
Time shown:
7,06
